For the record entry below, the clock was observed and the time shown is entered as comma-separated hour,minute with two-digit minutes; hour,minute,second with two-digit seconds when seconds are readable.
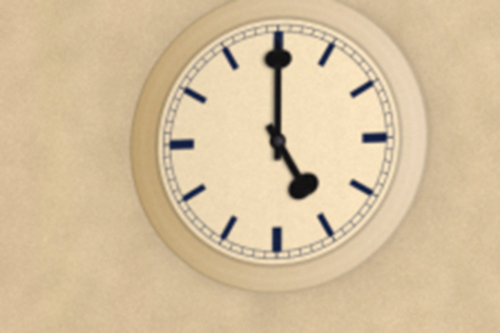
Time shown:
5,00
